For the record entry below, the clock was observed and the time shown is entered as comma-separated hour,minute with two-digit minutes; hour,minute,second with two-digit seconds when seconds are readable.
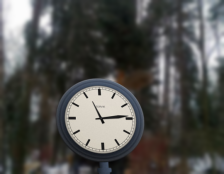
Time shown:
11,14
